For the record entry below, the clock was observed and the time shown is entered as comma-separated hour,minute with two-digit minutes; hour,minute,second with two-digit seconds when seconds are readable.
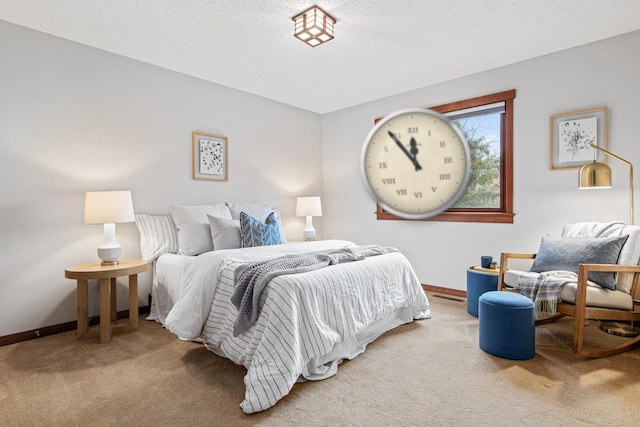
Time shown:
11,54
